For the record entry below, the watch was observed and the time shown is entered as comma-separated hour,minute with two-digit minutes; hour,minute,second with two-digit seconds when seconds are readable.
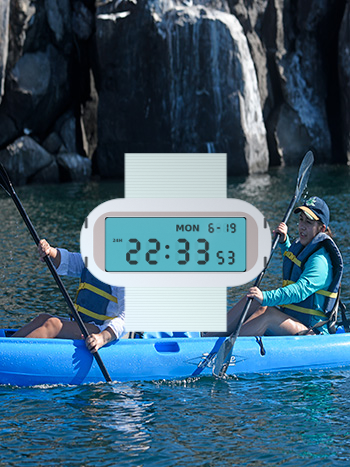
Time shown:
22,33,53
